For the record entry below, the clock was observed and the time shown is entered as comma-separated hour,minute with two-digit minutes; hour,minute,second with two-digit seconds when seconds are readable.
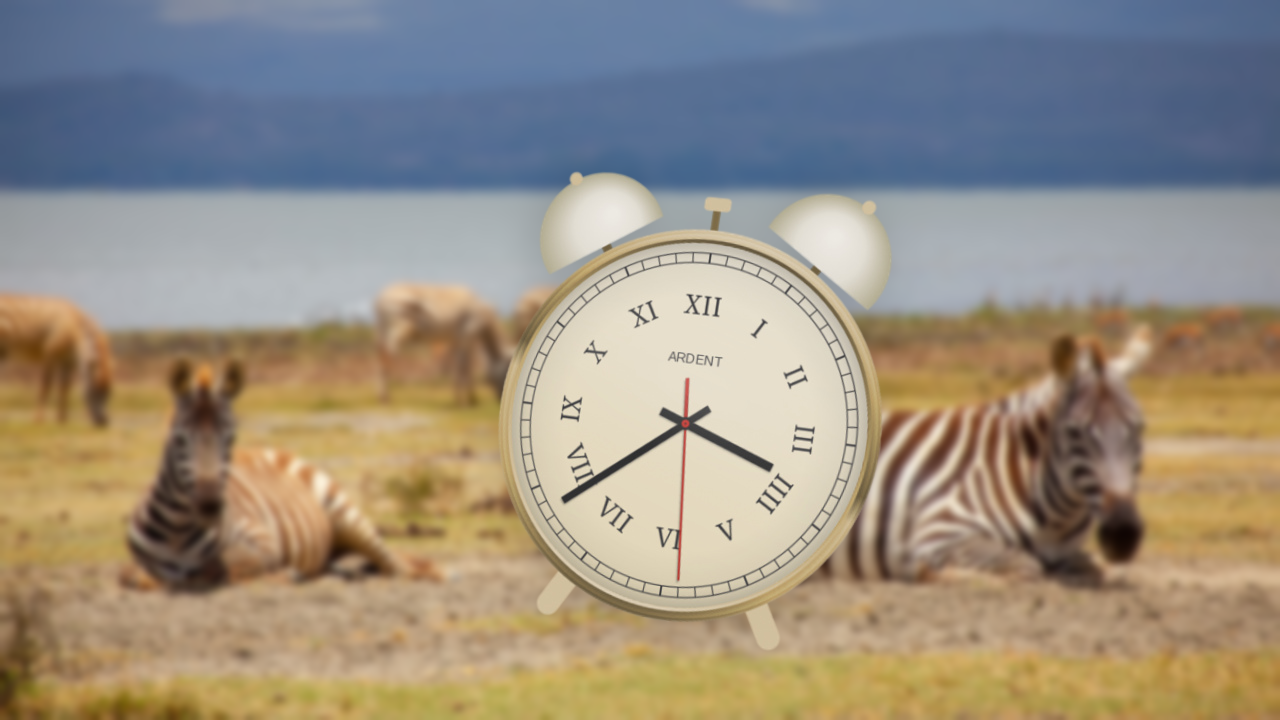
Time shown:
3,38,29
